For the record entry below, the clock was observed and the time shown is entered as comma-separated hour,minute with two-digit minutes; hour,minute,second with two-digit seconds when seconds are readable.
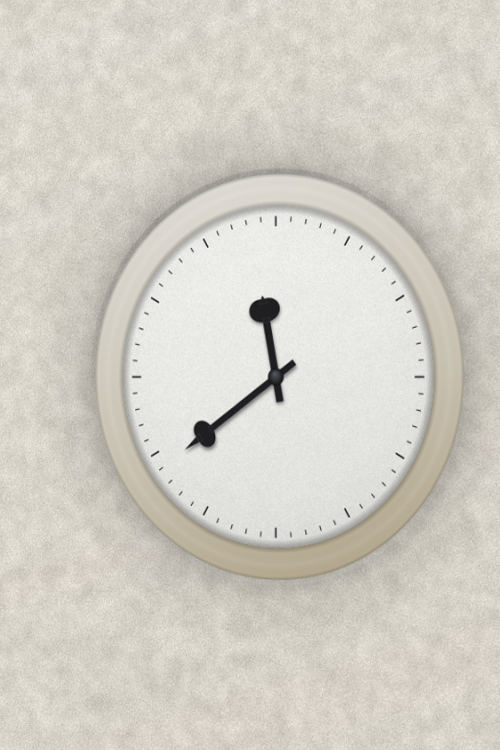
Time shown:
11,39
